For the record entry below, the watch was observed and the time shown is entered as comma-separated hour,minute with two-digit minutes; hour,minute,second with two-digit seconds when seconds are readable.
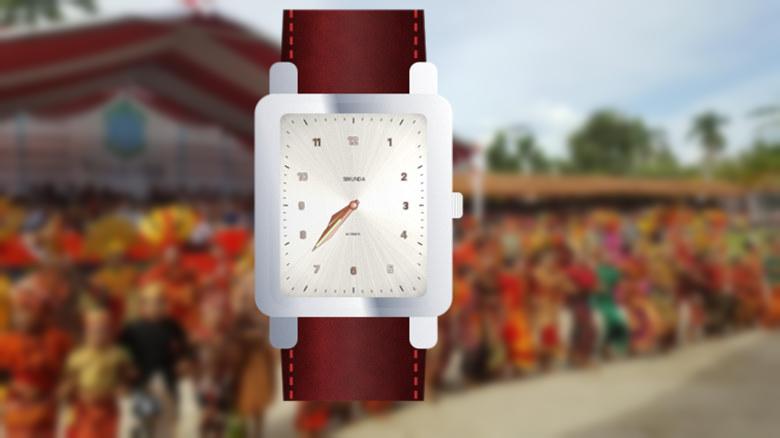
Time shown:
7,37
